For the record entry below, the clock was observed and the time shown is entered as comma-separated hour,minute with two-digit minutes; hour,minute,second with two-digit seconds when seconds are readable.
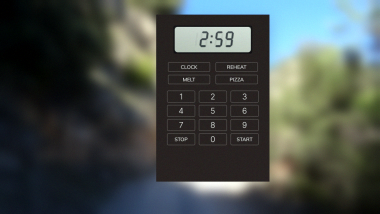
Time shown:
2,59
